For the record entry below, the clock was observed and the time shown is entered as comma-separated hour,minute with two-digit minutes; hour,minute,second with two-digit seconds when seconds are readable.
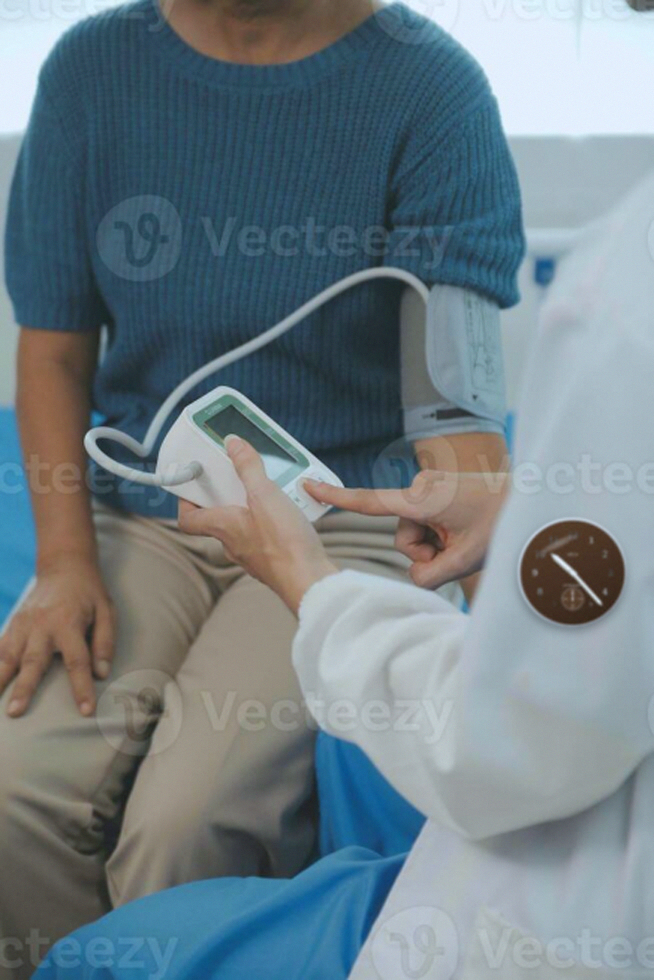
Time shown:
10,23
